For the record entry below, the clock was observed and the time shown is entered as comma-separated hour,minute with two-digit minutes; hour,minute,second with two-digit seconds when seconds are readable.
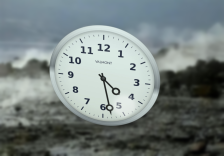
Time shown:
4,28
